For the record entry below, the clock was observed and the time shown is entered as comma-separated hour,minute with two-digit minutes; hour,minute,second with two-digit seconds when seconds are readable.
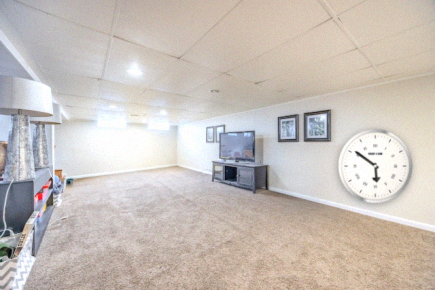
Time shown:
5,51
